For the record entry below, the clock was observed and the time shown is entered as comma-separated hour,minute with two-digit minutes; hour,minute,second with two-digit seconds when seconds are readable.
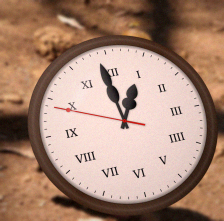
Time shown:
12,58,49
